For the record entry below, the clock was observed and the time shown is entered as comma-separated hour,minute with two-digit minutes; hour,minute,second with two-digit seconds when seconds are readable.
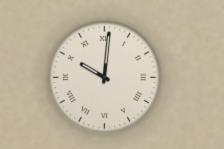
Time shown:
10,01
